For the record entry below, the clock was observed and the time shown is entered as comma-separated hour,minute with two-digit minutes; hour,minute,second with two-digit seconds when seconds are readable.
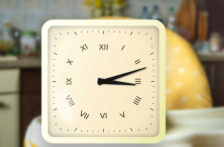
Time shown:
3,12
